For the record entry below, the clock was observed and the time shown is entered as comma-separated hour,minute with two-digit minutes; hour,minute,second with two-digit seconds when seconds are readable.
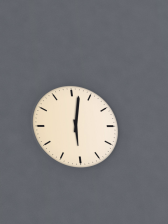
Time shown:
6,02
